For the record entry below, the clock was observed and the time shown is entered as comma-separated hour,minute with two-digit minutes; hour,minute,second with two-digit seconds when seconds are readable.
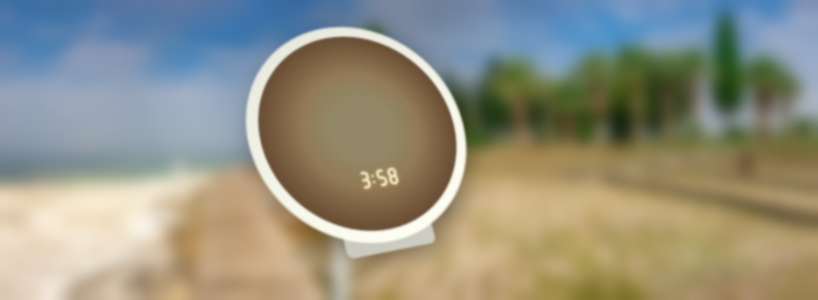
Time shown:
3,58
